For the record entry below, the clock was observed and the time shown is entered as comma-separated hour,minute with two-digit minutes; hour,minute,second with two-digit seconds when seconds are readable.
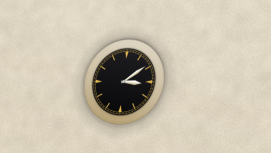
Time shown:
3,09
